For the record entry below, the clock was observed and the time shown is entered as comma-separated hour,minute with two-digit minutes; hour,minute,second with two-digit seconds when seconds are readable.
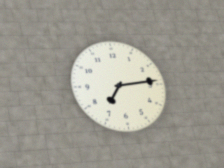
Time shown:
7,14
